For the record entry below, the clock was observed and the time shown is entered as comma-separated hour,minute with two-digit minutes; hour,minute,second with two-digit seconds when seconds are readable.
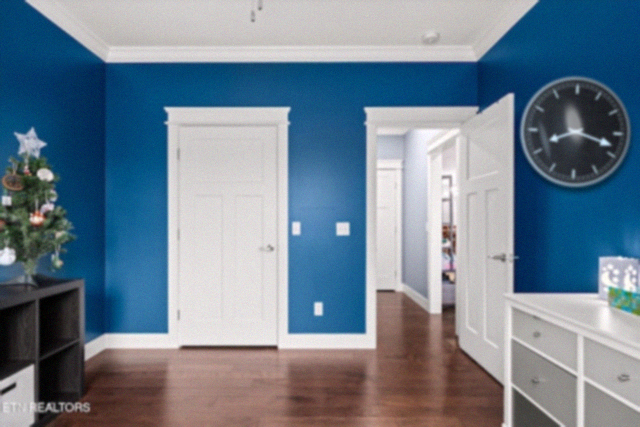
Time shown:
8,18
